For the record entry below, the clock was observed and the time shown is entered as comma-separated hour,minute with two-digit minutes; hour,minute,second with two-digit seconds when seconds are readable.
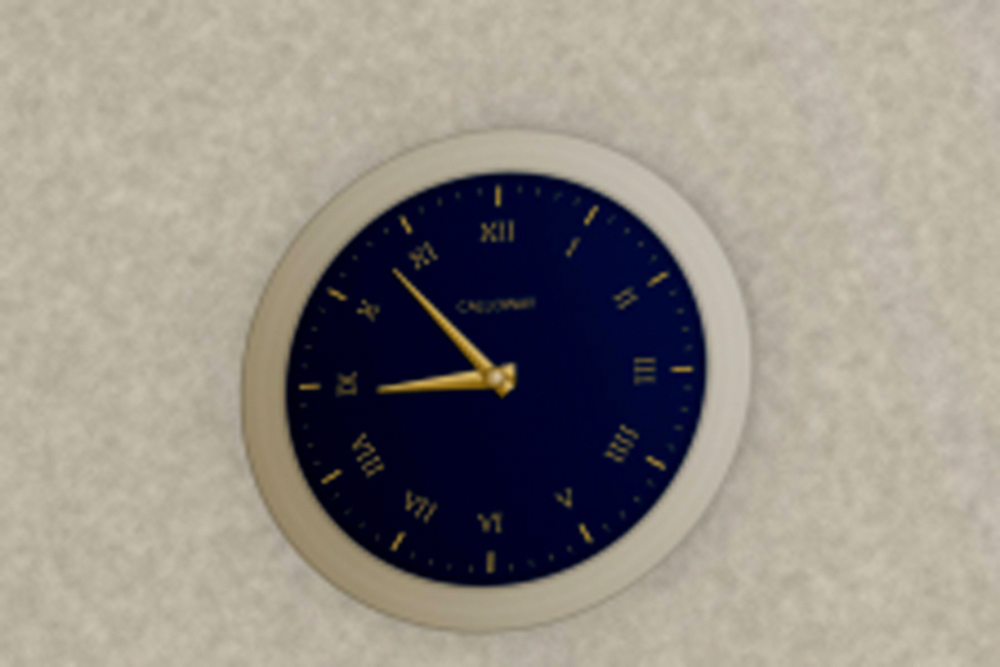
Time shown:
8,53
